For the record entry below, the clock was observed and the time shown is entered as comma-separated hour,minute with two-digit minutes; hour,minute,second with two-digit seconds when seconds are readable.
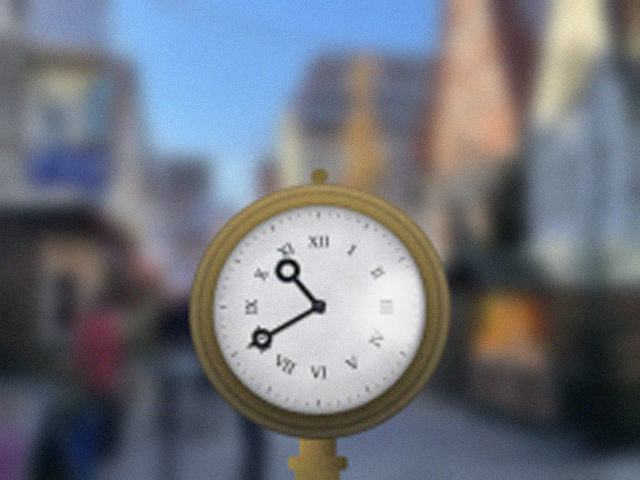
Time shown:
10,40
